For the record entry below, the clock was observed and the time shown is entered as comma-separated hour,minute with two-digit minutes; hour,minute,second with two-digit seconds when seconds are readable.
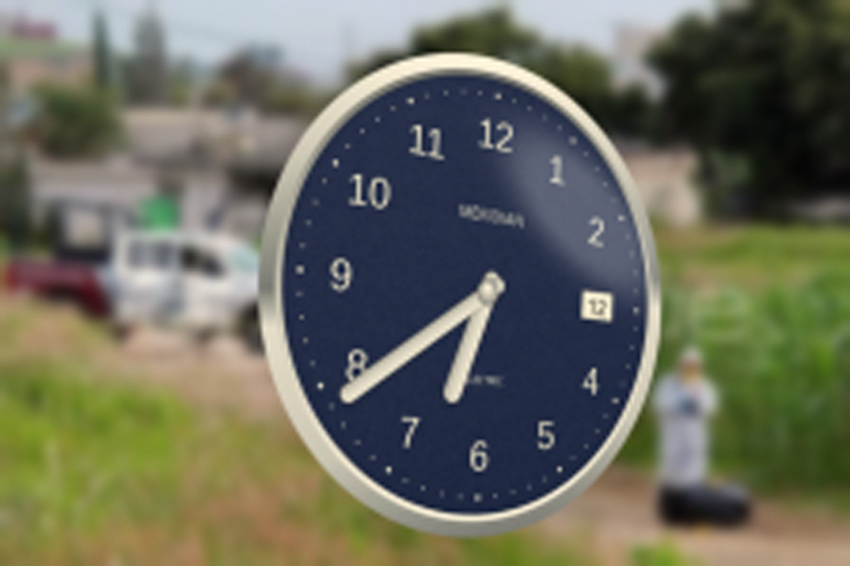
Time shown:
6,39
